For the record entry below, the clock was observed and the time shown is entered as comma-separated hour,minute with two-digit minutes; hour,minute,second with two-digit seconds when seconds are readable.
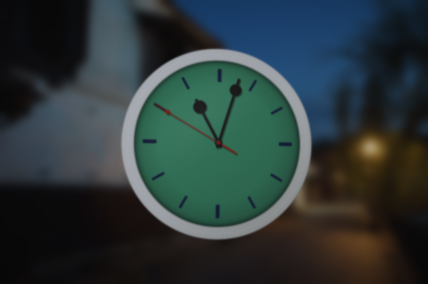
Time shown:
11,02,50
